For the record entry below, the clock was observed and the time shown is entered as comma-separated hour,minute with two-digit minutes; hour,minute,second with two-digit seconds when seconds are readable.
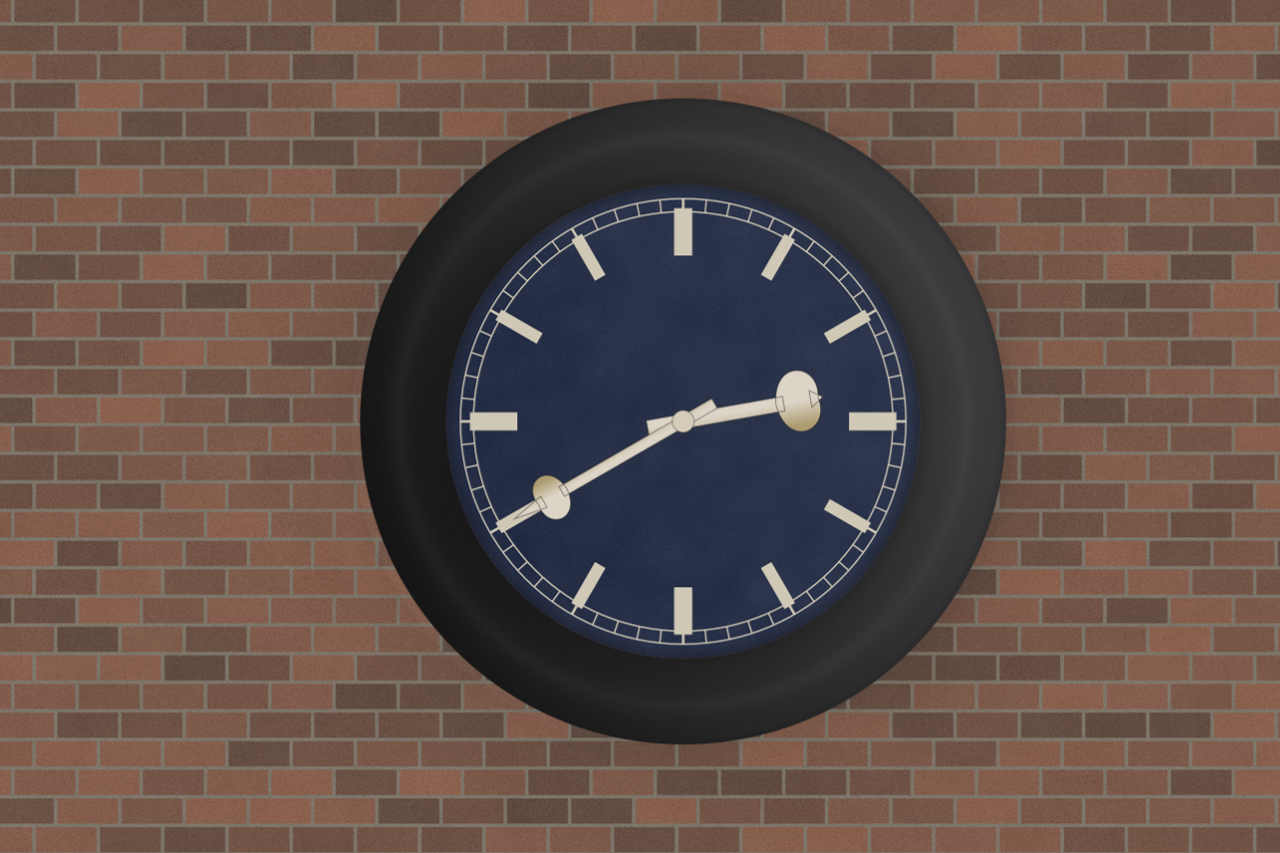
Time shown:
2,40
